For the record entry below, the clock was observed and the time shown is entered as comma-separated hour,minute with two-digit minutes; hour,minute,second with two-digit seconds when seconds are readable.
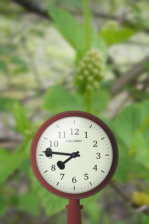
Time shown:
7,46
